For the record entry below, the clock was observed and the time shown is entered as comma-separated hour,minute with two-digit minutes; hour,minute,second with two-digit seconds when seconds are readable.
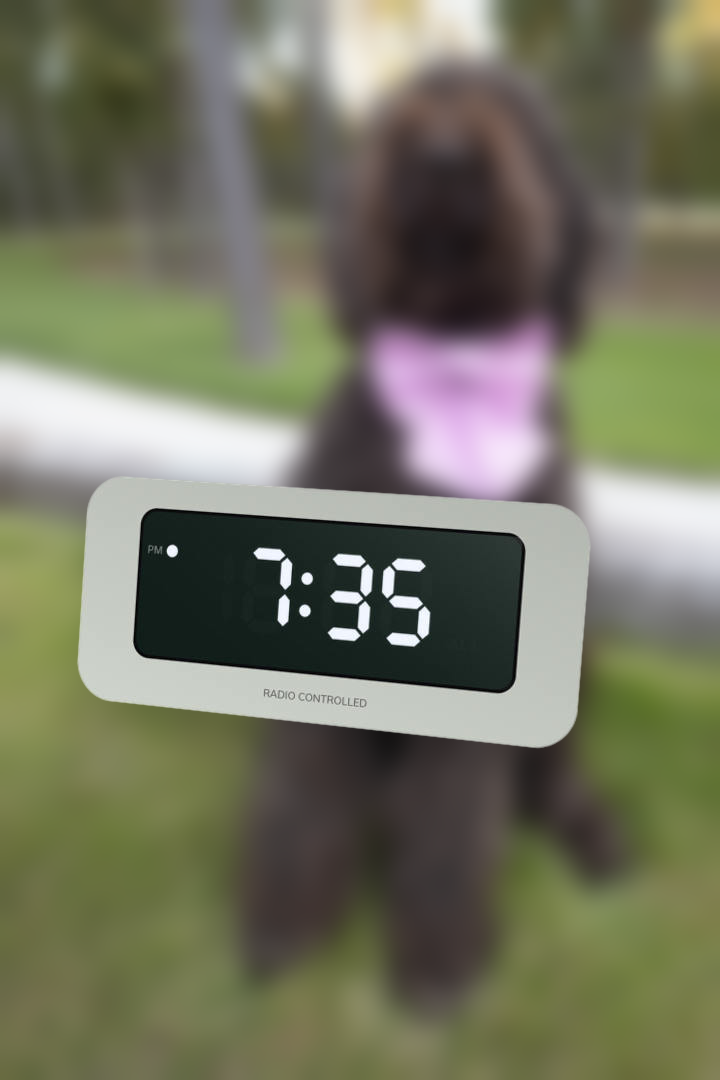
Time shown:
7,35
